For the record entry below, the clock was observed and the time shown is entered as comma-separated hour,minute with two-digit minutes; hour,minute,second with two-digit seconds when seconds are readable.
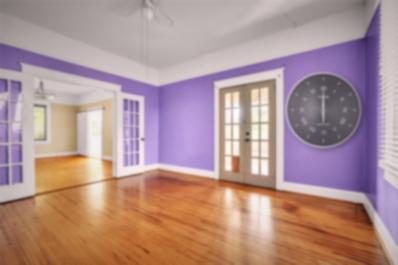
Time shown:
6,00
